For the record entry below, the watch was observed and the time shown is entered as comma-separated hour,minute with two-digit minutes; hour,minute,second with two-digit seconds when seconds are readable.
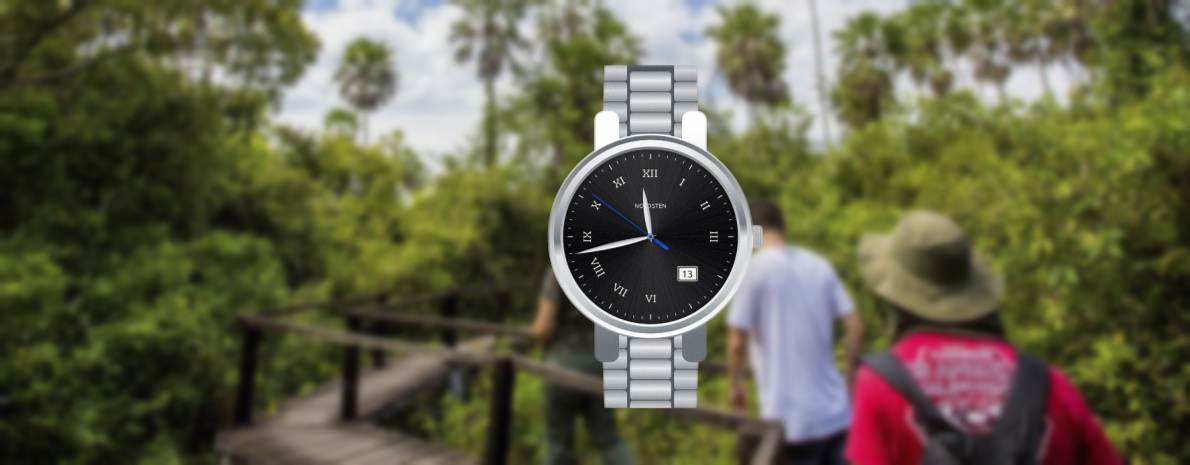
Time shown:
11,42,51
